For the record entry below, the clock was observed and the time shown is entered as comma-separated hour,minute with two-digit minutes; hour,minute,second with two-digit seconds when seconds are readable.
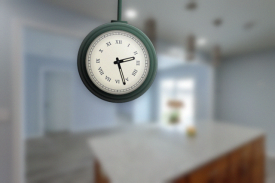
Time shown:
2,27
